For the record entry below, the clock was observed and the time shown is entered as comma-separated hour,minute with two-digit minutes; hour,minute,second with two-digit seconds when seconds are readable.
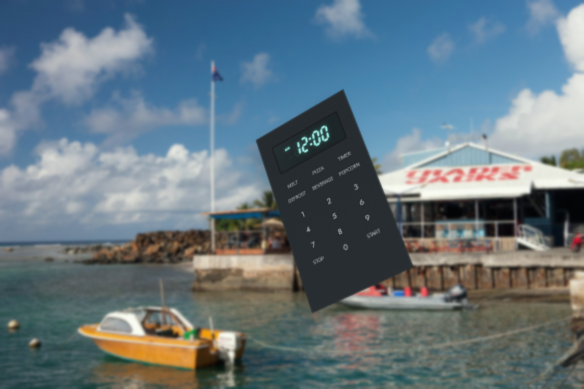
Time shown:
12,00
